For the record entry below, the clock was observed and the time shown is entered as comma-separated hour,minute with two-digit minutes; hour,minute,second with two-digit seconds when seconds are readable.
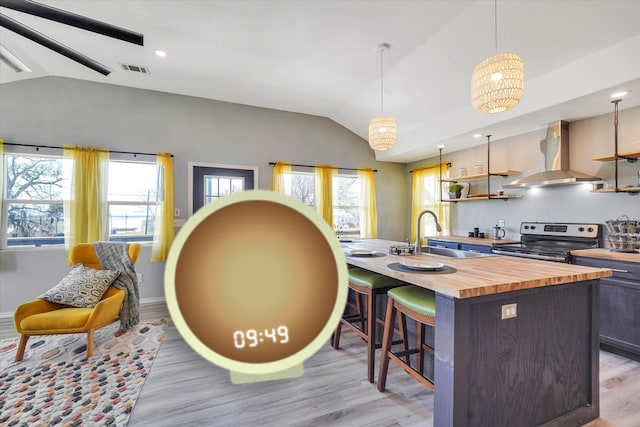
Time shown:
9,49
